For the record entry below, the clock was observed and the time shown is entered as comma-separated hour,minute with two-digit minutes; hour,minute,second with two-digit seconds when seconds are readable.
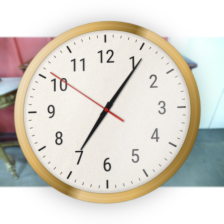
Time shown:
7,05,51
